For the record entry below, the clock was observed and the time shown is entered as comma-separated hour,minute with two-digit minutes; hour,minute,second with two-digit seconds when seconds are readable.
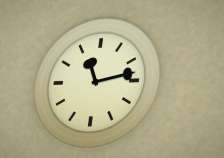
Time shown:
11,13
